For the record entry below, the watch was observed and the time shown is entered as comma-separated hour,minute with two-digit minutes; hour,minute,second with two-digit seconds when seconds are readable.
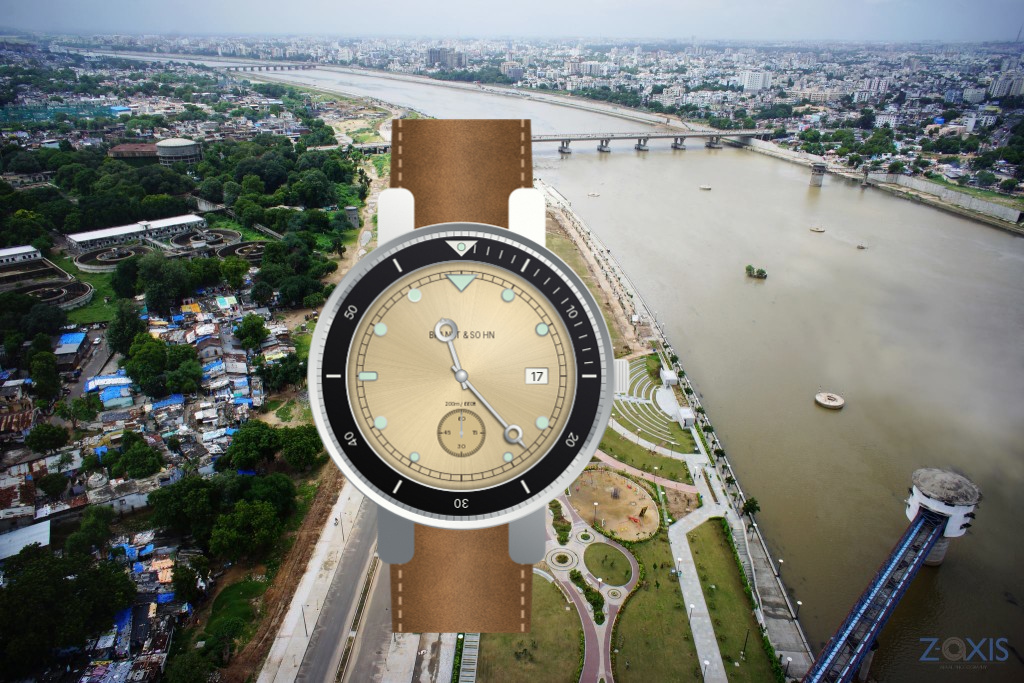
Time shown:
11,23
